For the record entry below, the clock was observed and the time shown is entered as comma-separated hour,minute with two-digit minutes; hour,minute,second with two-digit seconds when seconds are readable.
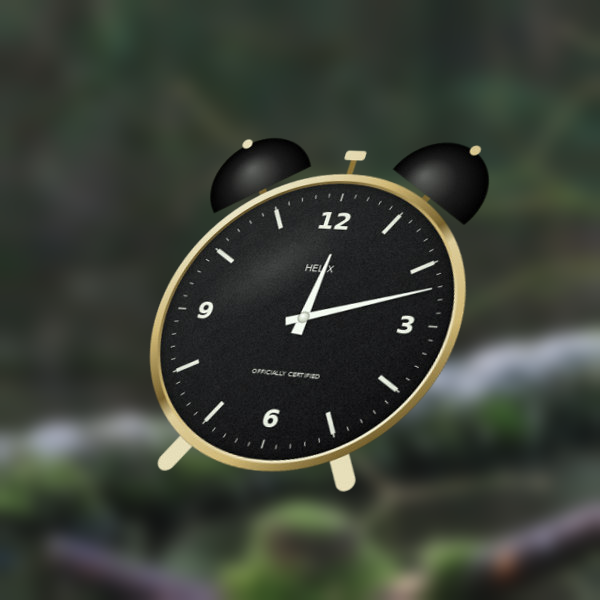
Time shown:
12,12
